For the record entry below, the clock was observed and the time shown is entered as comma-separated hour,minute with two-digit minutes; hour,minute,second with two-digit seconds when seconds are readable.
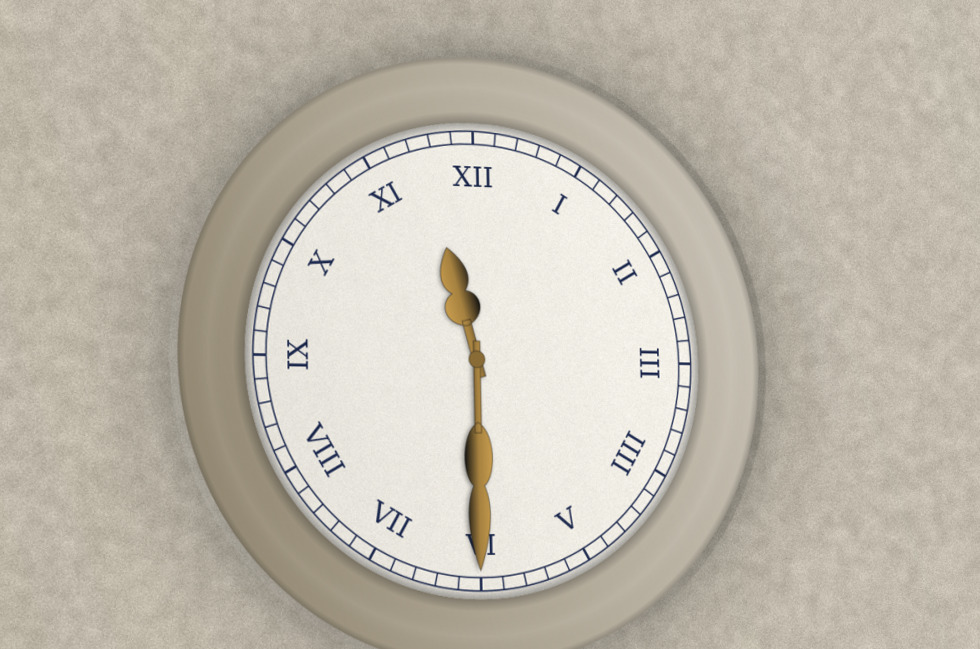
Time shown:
11,30
